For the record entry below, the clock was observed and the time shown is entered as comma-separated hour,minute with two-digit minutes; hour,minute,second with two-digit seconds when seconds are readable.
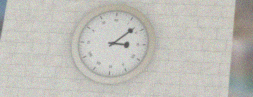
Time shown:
3,08
